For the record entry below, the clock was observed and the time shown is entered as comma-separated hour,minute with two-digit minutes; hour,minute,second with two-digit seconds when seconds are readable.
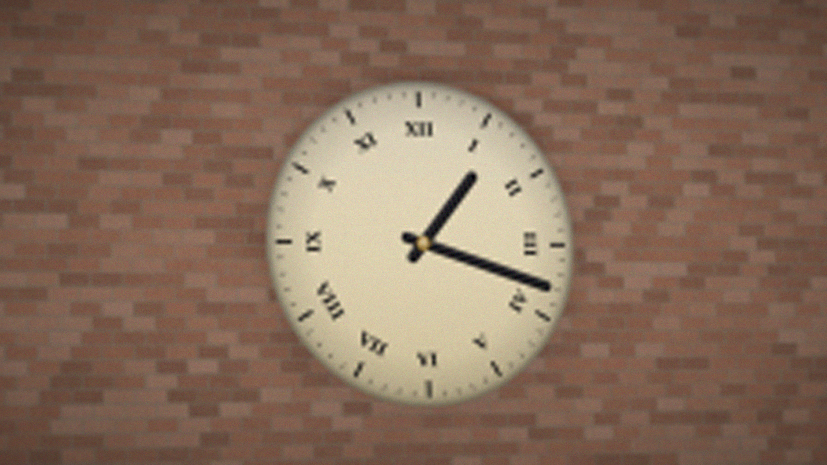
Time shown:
1,18
